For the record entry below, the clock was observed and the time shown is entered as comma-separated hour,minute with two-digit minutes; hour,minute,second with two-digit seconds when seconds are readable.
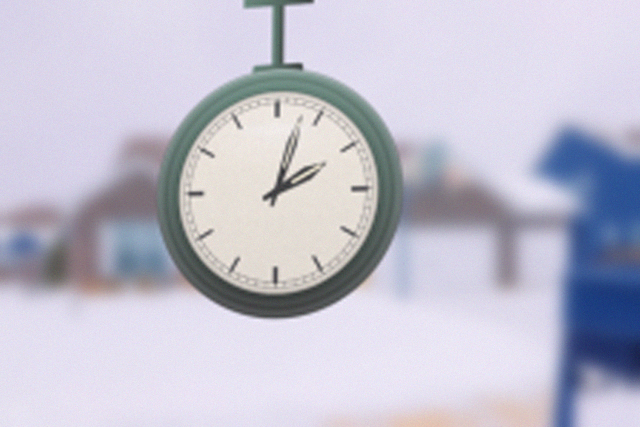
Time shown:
2,03
